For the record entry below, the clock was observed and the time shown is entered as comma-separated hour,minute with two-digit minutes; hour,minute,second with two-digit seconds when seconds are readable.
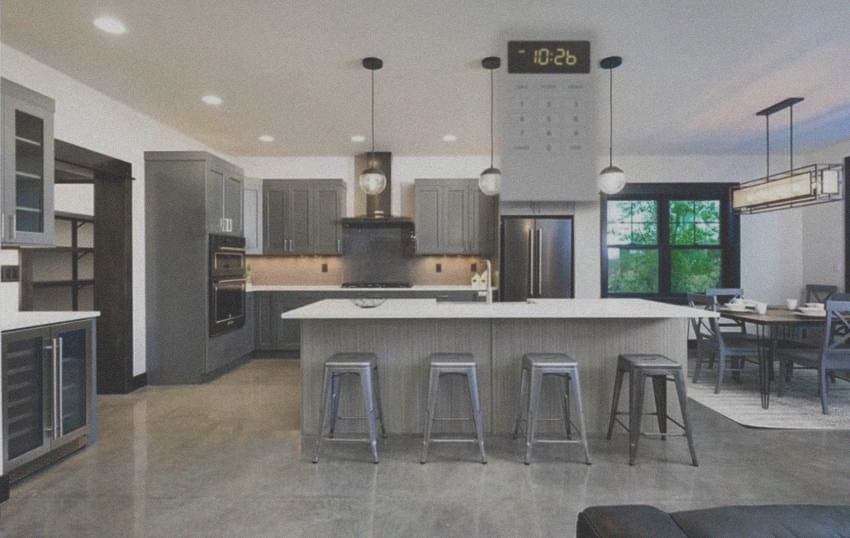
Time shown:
10,26
